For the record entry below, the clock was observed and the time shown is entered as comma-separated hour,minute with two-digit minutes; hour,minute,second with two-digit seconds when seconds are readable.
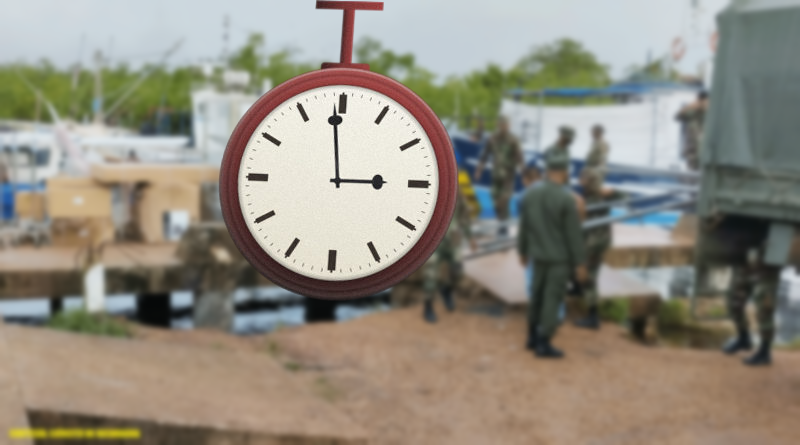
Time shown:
2,59
